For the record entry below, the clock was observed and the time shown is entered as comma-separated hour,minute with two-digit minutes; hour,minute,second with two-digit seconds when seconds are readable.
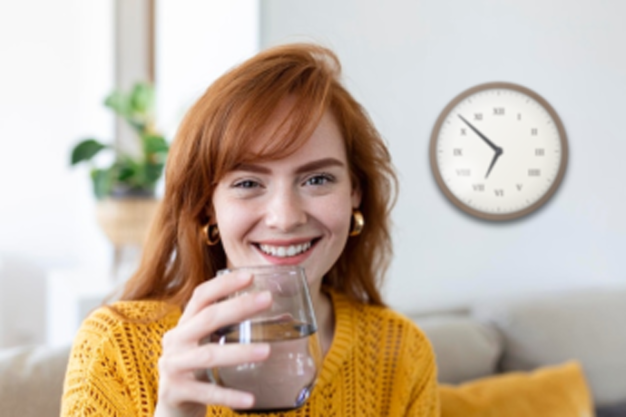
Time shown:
6,52
